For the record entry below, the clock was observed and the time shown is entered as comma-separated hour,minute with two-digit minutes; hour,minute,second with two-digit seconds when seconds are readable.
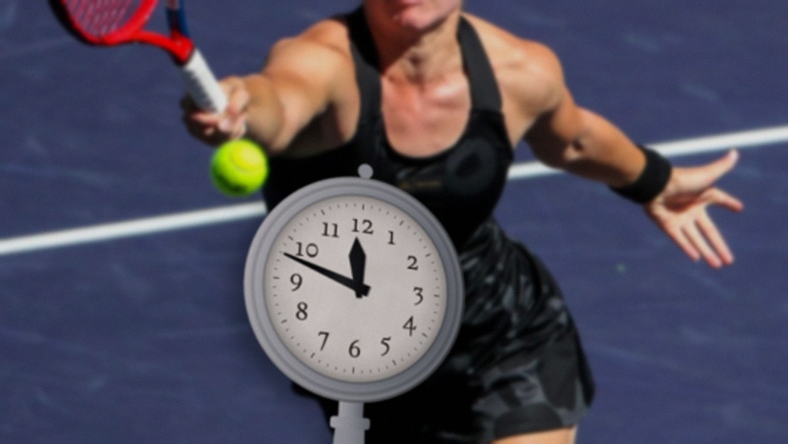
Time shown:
11,48
